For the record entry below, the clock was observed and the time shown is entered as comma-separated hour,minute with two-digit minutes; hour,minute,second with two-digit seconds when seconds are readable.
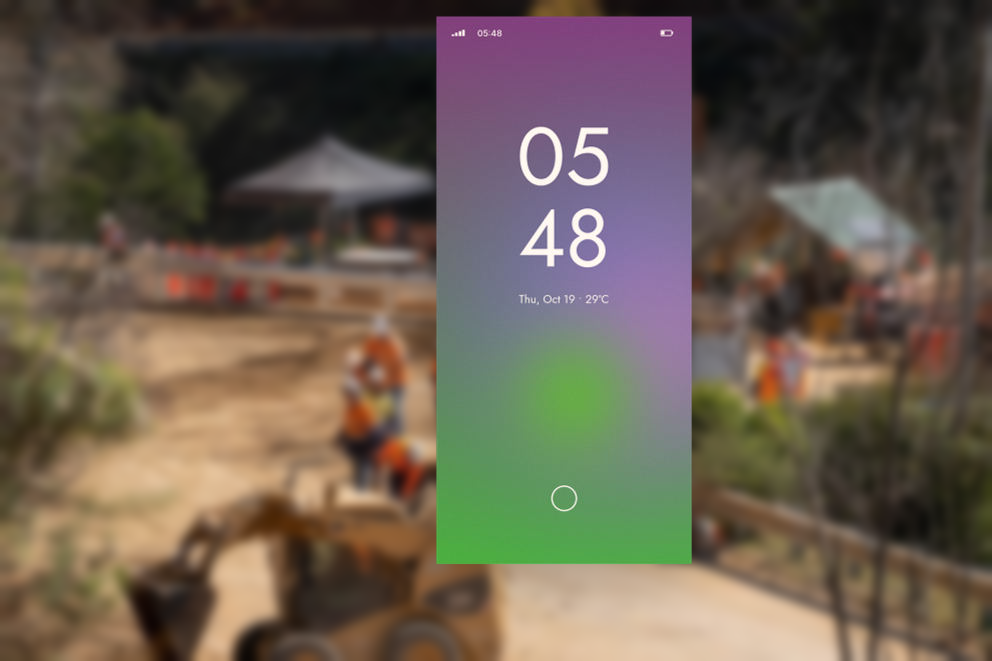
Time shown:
5,48
